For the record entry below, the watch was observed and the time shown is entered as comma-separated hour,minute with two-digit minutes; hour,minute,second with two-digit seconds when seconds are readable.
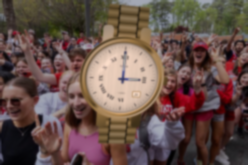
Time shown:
3,00
